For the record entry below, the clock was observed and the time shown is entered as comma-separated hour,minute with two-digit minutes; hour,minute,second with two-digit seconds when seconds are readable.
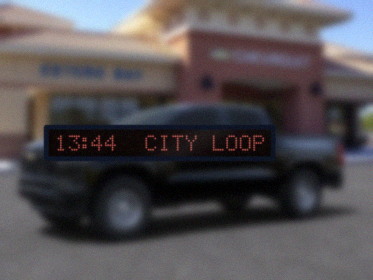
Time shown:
13,44
